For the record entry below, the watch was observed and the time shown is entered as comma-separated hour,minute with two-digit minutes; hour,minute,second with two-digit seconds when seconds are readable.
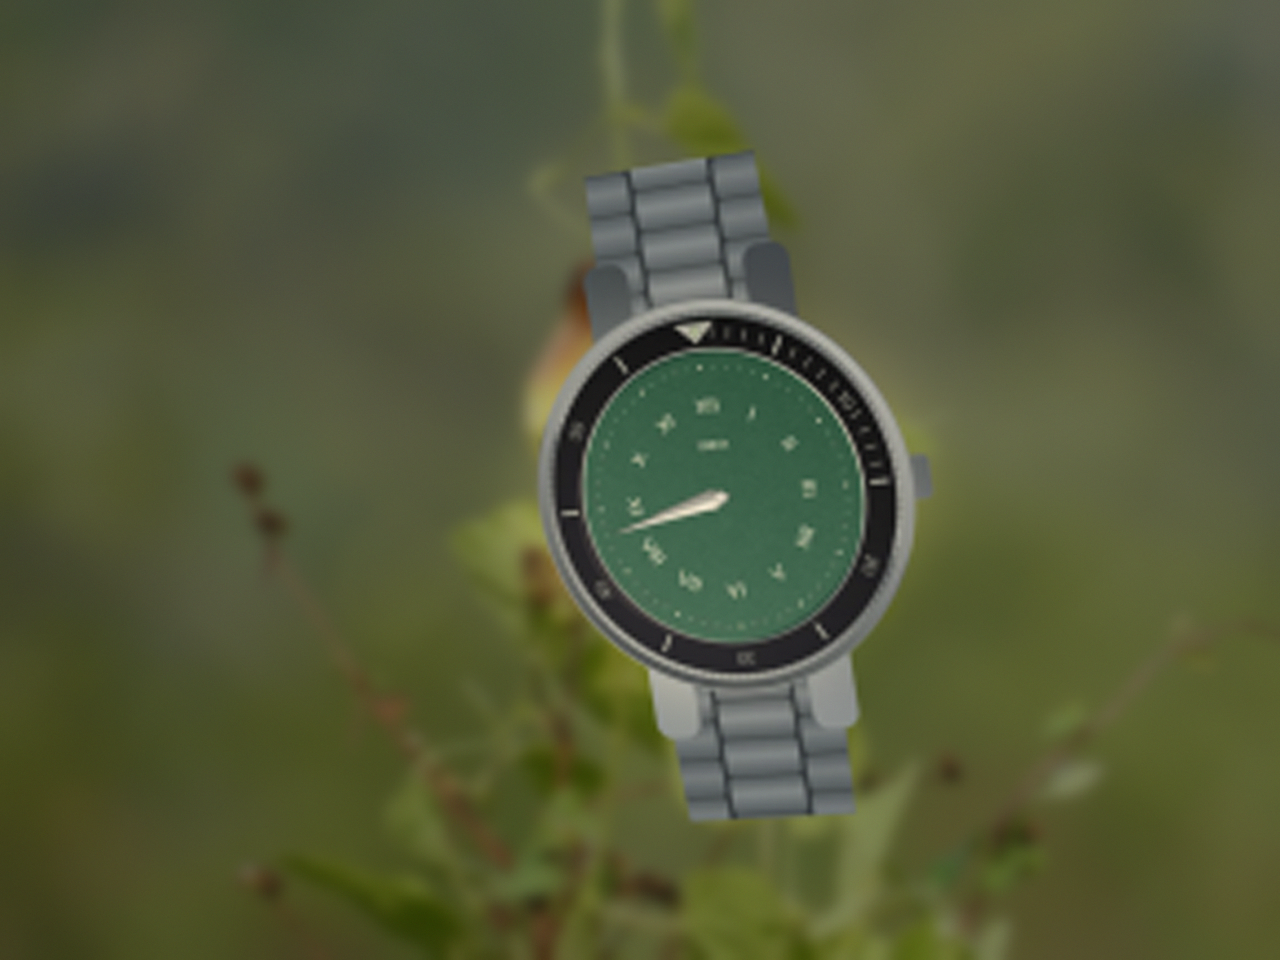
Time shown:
8,43
